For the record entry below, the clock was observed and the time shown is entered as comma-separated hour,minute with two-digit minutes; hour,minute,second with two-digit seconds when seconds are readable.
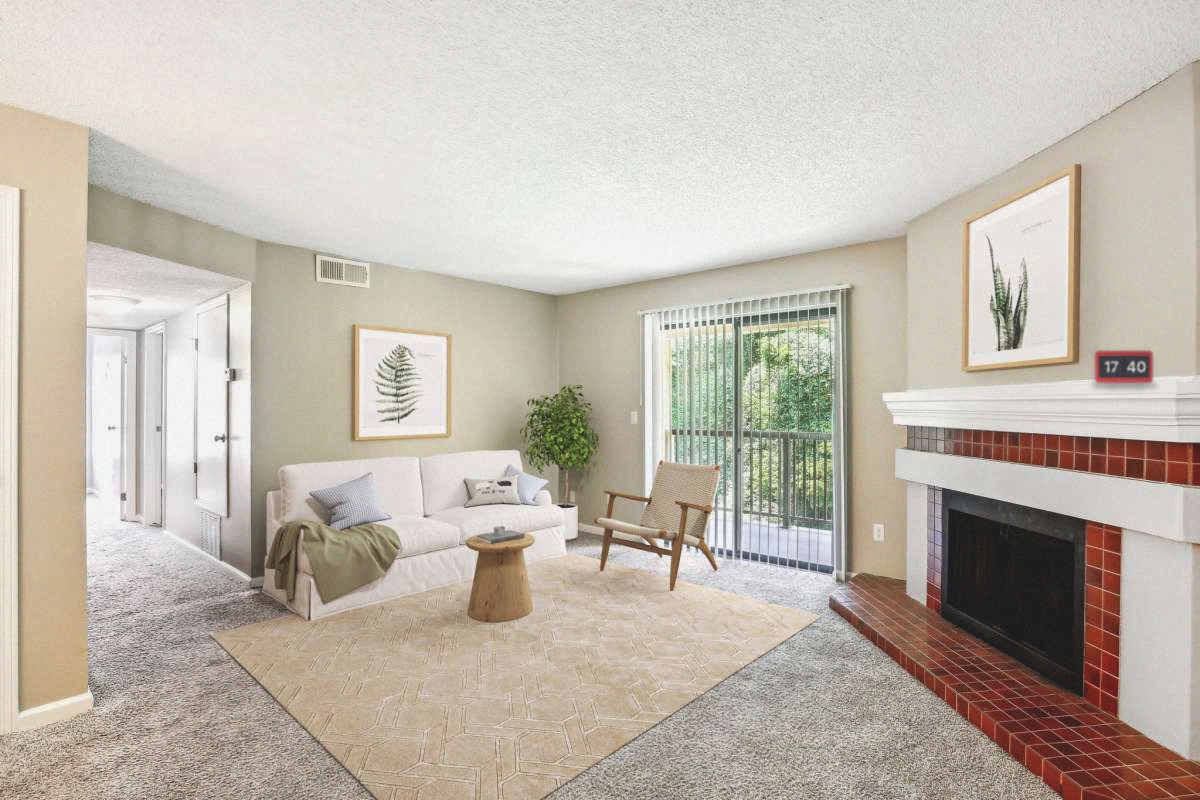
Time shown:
17,40
